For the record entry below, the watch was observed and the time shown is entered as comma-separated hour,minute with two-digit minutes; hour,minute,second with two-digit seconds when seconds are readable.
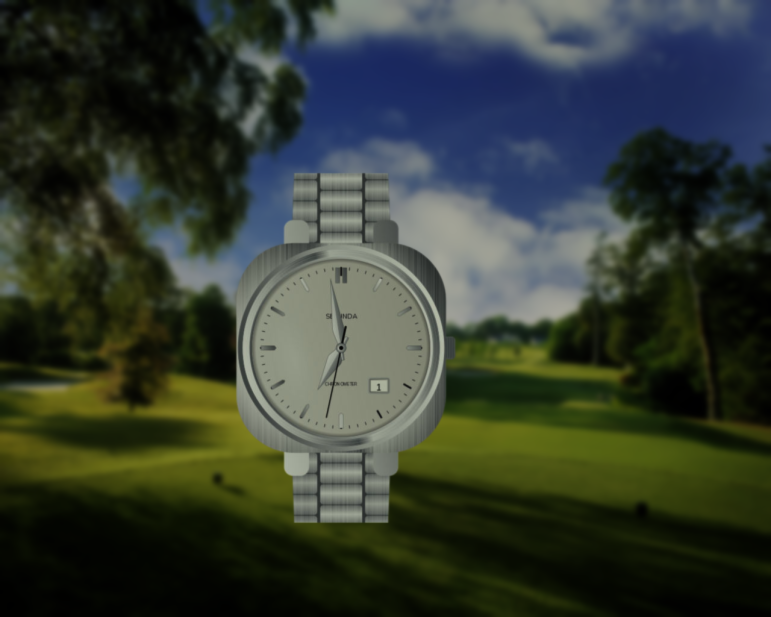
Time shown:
6,58,32
